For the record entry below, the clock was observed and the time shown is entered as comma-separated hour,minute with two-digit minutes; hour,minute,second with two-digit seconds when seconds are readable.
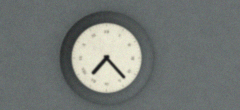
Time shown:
7,23
